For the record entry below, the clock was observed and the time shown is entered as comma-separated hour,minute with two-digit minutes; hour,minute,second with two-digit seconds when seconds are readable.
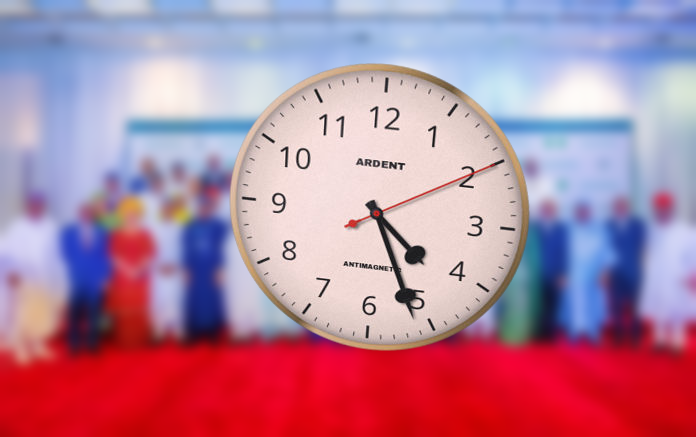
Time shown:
4,26,10
